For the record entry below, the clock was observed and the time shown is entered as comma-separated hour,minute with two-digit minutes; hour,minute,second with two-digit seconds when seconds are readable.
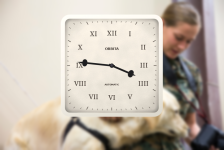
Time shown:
3,46
